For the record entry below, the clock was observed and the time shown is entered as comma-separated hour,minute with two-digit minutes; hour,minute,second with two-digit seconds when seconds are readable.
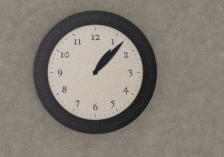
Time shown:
1,07
